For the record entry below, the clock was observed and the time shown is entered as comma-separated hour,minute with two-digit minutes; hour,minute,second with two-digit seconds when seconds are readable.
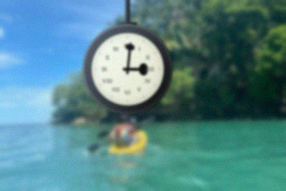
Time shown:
3,01
